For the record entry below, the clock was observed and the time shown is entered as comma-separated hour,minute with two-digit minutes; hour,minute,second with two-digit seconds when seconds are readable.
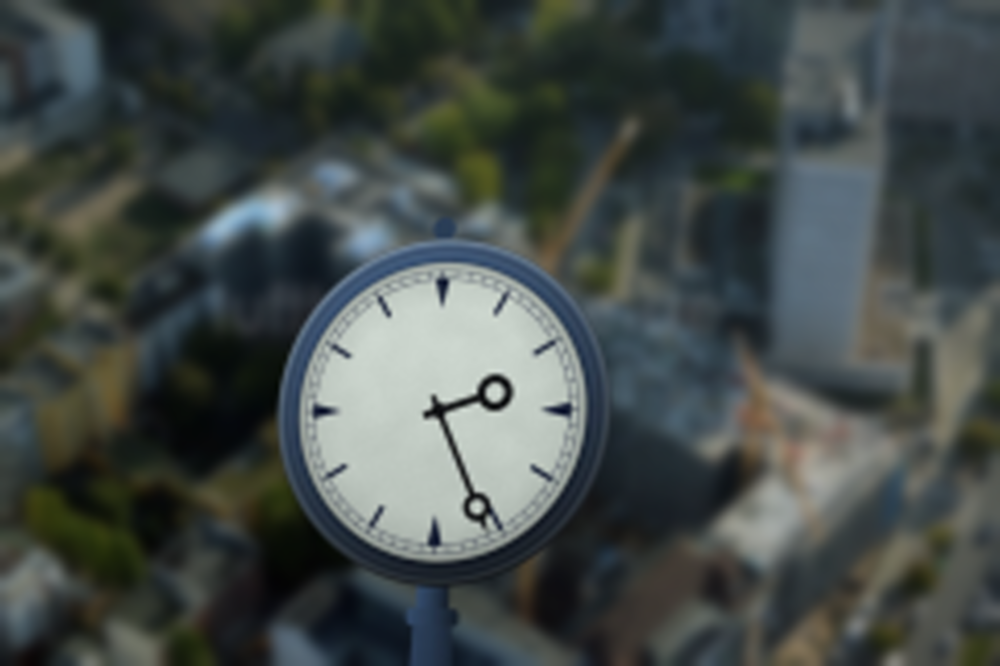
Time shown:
2,26
